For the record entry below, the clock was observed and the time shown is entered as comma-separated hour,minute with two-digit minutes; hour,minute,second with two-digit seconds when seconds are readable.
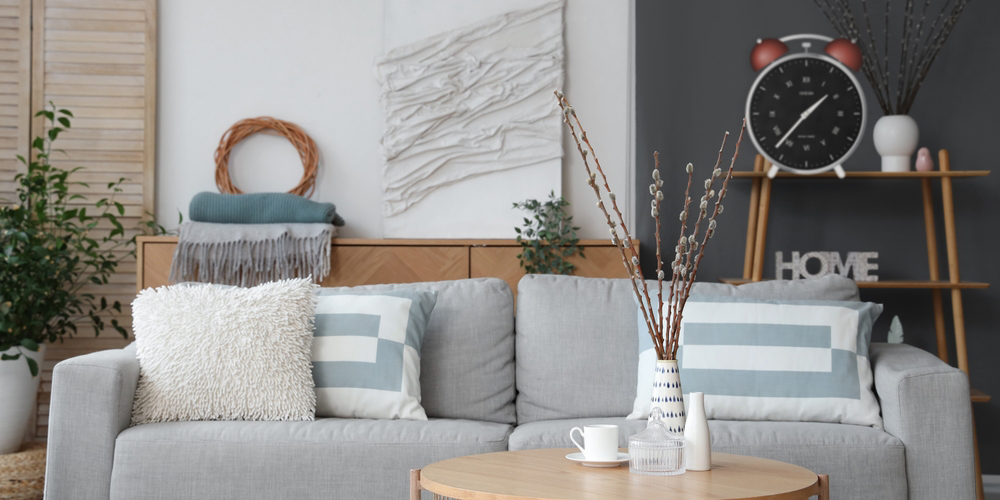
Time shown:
1,37
